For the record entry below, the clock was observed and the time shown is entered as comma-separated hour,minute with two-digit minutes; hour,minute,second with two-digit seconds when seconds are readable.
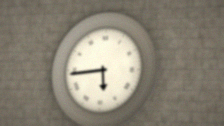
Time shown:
5,44
